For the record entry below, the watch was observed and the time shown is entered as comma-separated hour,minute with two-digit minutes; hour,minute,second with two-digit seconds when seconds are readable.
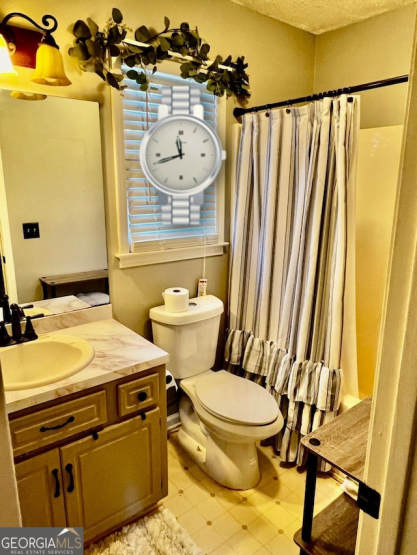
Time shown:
11,42
